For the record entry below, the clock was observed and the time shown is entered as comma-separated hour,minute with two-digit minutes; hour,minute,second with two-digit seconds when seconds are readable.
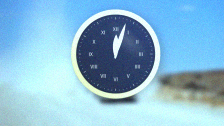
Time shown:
12,03
